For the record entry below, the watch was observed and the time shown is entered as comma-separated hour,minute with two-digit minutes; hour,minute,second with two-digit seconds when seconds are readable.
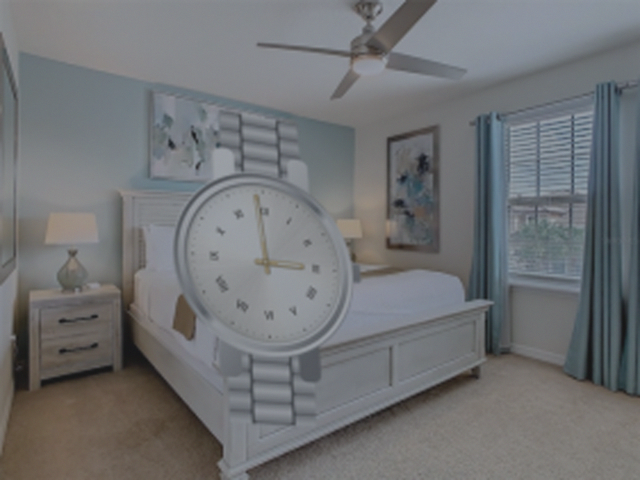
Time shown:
2,59
